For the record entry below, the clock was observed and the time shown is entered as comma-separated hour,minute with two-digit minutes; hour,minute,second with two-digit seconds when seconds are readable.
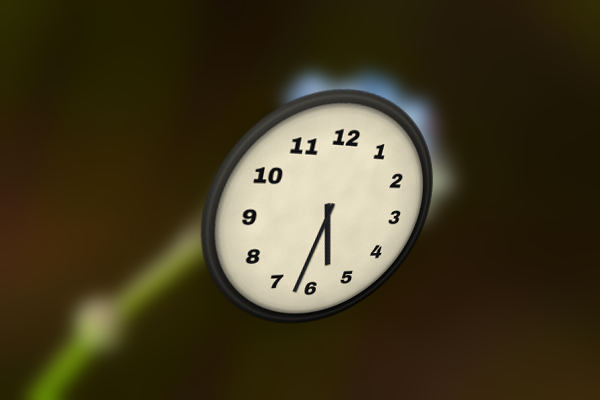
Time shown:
5,32
